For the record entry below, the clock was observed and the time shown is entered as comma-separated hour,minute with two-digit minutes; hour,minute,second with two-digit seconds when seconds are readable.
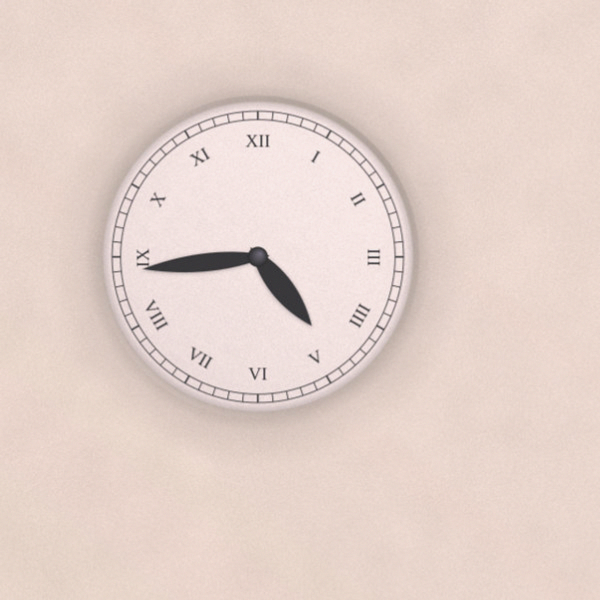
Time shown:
4,44
